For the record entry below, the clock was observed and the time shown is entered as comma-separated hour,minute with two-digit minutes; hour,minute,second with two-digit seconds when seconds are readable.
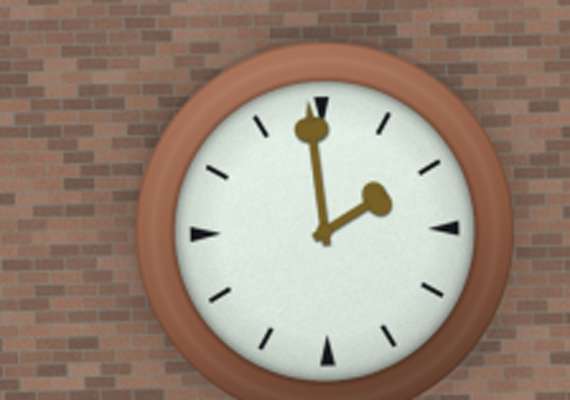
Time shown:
1,59
